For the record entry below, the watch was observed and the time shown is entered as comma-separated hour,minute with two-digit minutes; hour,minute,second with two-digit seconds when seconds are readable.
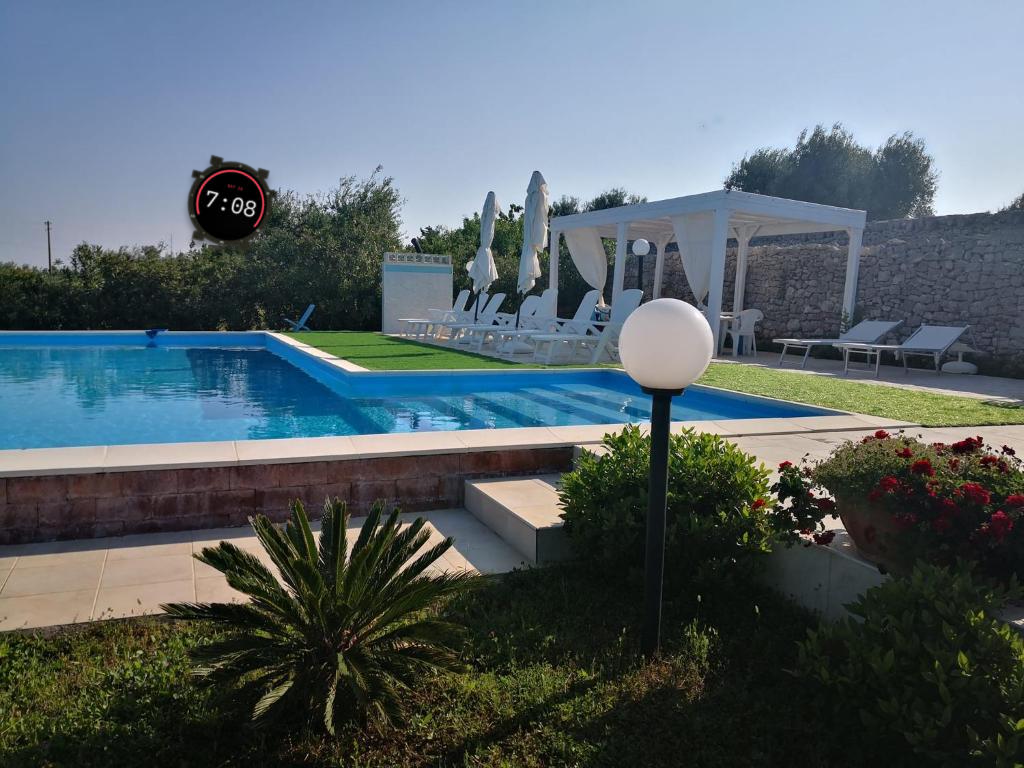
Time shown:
7,08
